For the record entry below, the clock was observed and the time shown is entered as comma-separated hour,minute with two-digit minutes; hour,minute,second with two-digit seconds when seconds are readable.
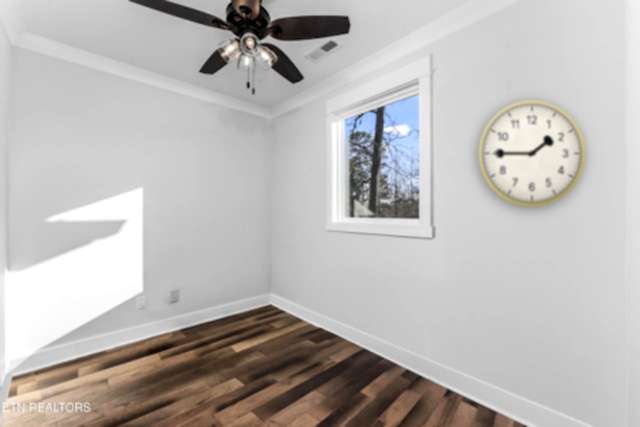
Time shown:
1,45
